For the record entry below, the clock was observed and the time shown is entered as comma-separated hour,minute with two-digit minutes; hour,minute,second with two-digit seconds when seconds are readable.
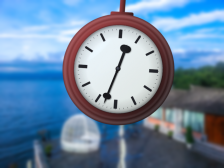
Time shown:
12,33
